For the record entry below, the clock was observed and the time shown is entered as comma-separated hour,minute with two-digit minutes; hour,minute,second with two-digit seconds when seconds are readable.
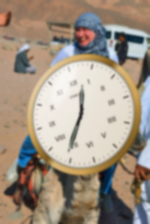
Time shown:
12,36
